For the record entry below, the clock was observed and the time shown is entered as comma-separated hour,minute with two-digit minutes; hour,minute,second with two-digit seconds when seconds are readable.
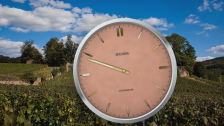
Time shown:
9,49
